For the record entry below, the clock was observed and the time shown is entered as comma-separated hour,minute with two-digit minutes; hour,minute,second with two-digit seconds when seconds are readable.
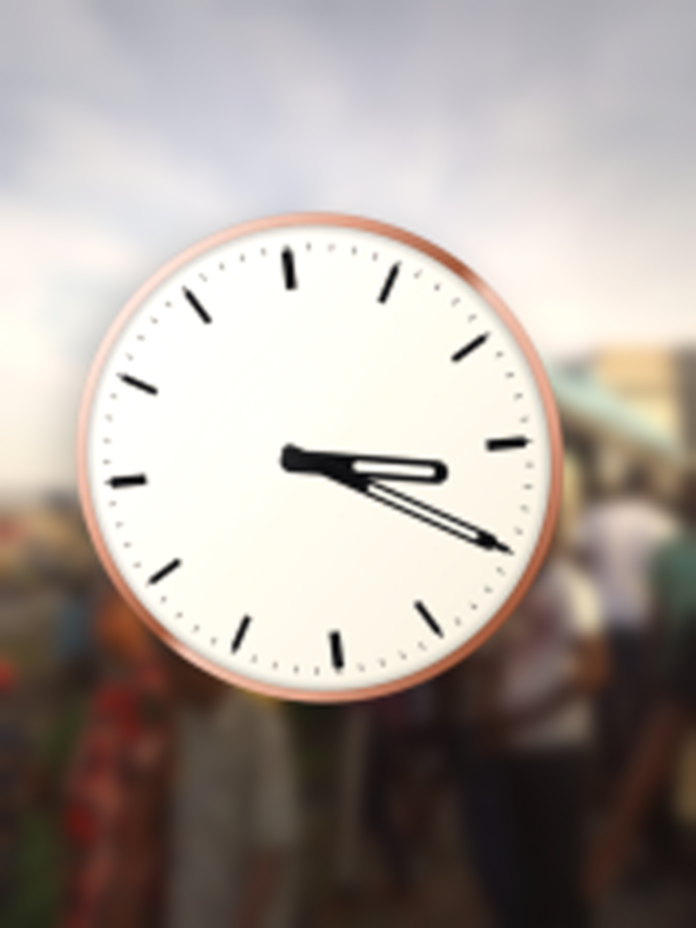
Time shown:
3,20
